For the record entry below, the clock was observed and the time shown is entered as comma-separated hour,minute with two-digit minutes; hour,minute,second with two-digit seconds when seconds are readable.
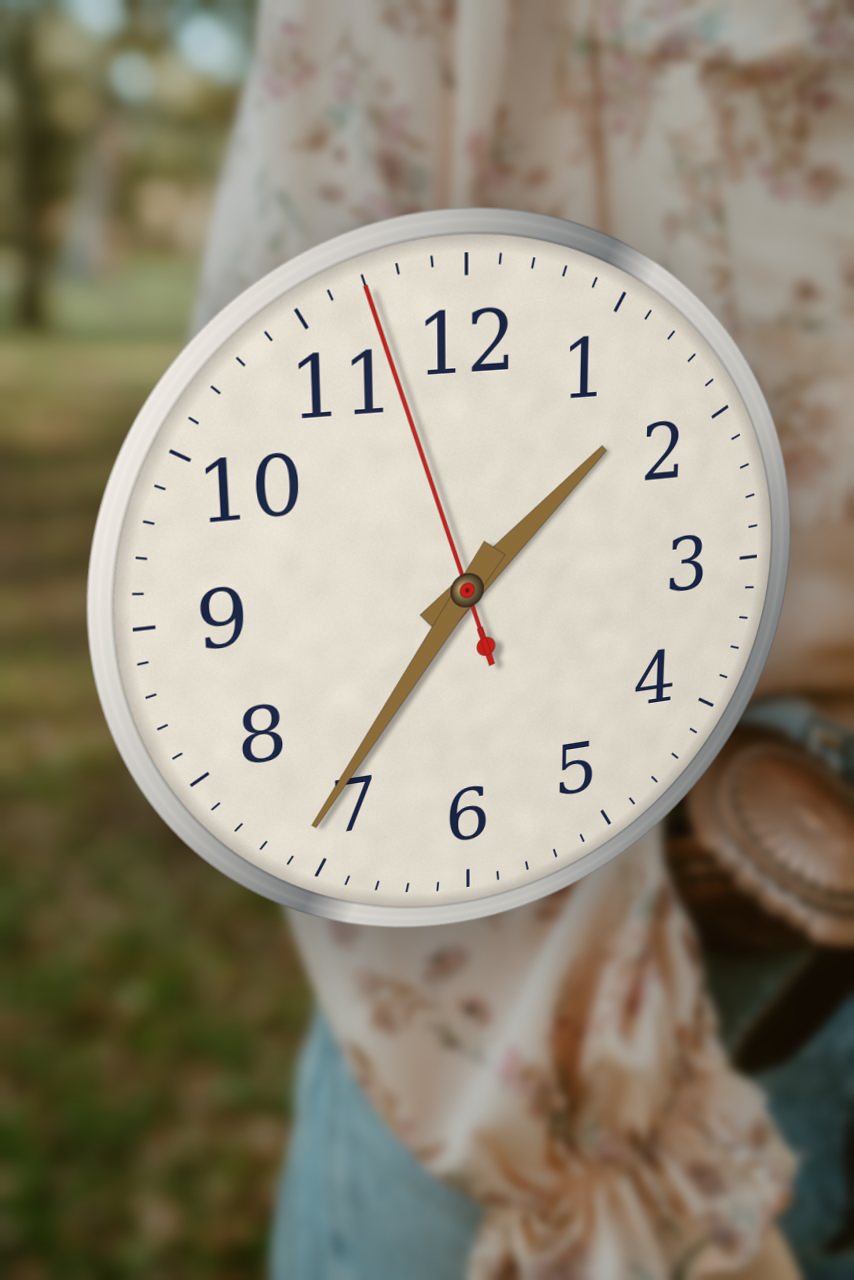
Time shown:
1,35,57
